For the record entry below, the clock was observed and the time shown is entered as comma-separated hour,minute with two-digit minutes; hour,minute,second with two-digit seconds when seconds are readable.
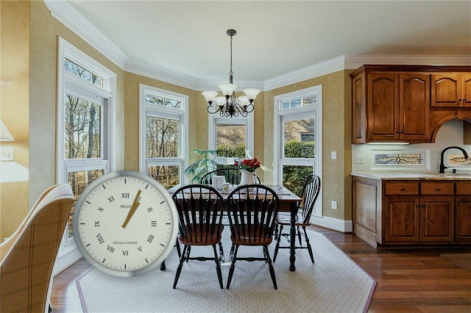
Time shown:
1,04
